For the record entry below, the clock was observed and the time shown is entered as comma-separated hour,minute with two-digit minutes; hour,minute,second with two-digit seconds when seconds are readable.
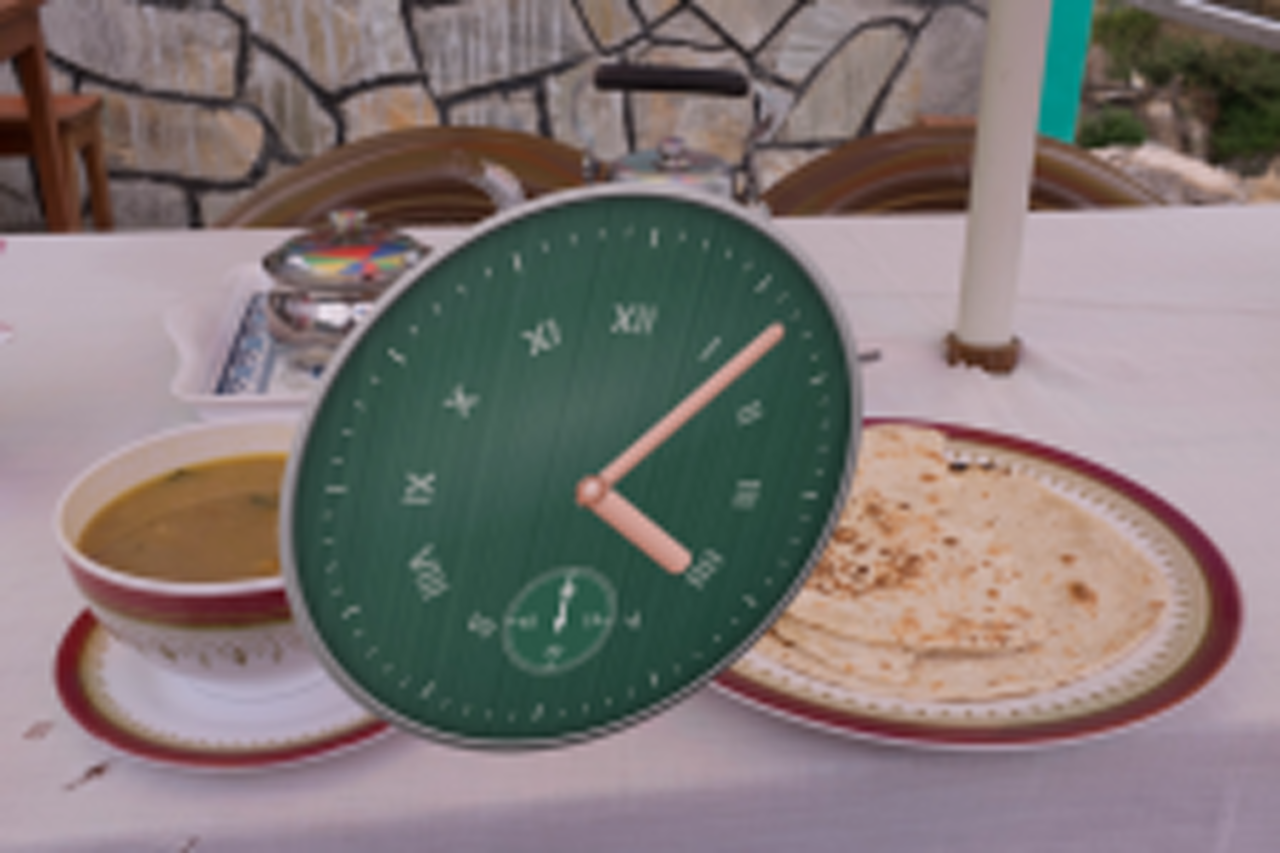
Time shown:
4,07
